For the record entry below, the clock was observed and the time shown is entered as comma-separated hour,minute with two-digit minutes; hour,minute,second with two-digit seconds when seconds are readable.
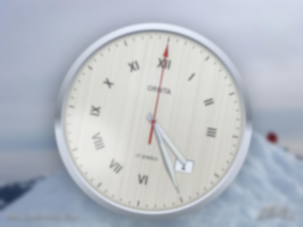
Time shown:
4,25,00
